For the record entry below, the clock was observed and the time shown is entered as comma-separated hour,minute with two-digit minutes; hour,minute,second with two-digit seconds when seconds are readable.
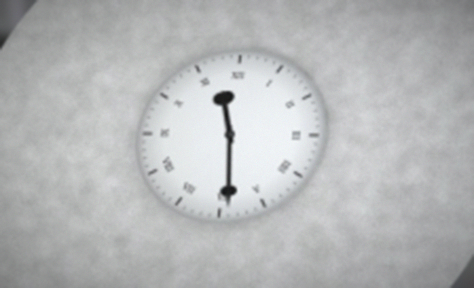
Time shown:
11,29
